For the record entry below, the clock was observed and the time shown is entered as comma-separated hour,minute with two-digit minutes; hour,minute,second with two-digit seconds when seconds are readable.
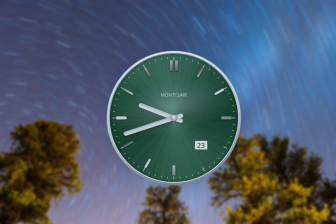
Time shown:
9,42
